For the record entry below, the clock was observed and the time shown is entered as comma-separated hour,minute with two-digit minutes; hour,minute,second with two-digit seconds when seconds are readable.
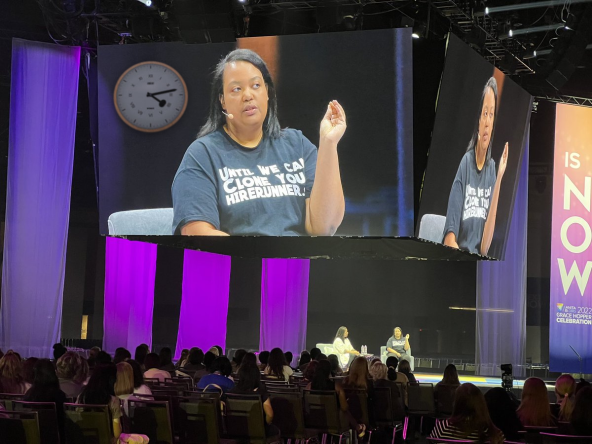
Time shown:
4,13
